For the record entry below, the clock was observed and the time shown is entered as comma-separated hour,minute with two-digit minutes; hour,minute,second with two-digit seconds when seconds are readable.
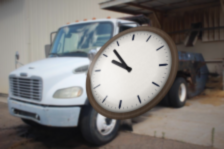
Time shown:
9,53
